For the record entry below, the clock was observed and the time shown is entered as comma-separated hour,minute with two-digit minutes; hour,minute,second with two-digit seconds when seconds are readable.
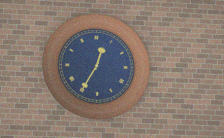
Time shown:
12,35
